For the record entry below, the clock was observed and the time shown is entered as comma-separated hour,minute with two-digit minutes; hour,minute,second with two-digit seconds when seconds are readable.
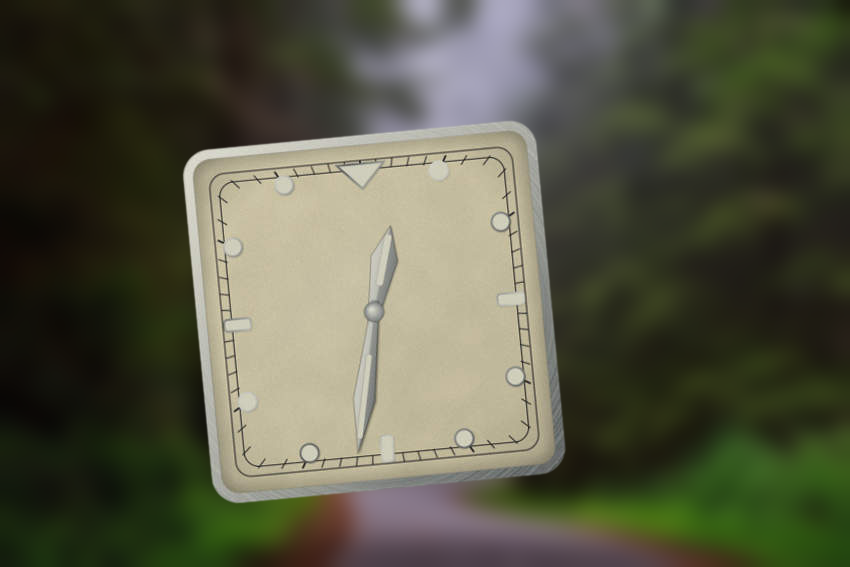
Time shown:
12,32
